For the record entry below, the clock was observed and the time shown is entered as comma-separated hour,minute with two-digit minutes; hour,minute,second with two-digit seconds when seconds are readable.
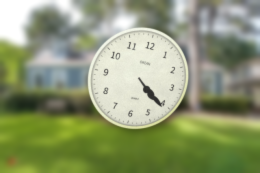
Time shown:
4,21
